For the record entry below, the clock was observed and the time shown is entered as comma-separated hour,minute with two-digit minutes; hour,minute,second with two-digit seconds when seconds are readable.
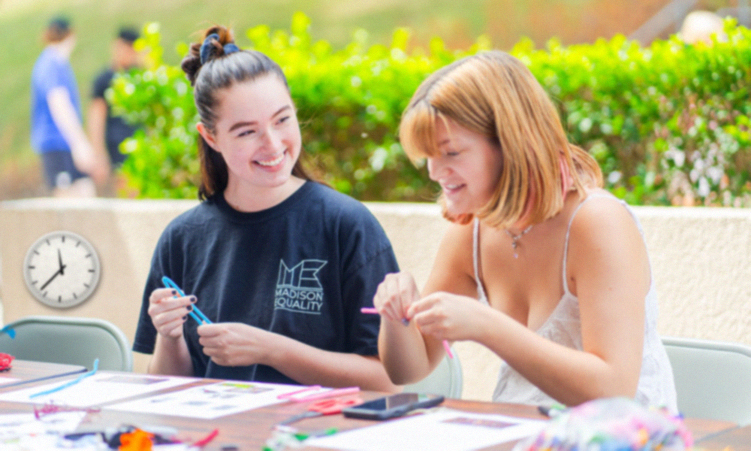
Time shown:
11,37
